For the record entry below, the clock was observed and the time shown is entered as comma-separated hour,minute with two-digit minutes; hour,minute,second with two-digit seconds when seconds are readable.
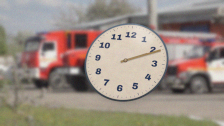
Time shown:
2,11
